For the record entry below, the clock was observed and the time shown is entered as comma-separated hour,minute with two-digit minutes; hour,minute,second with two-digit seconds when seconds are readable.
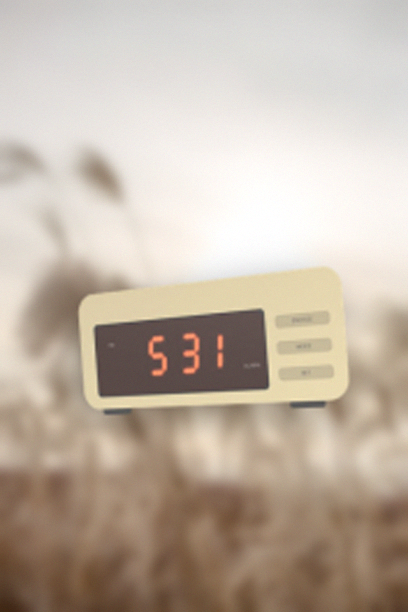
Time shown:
5,31
